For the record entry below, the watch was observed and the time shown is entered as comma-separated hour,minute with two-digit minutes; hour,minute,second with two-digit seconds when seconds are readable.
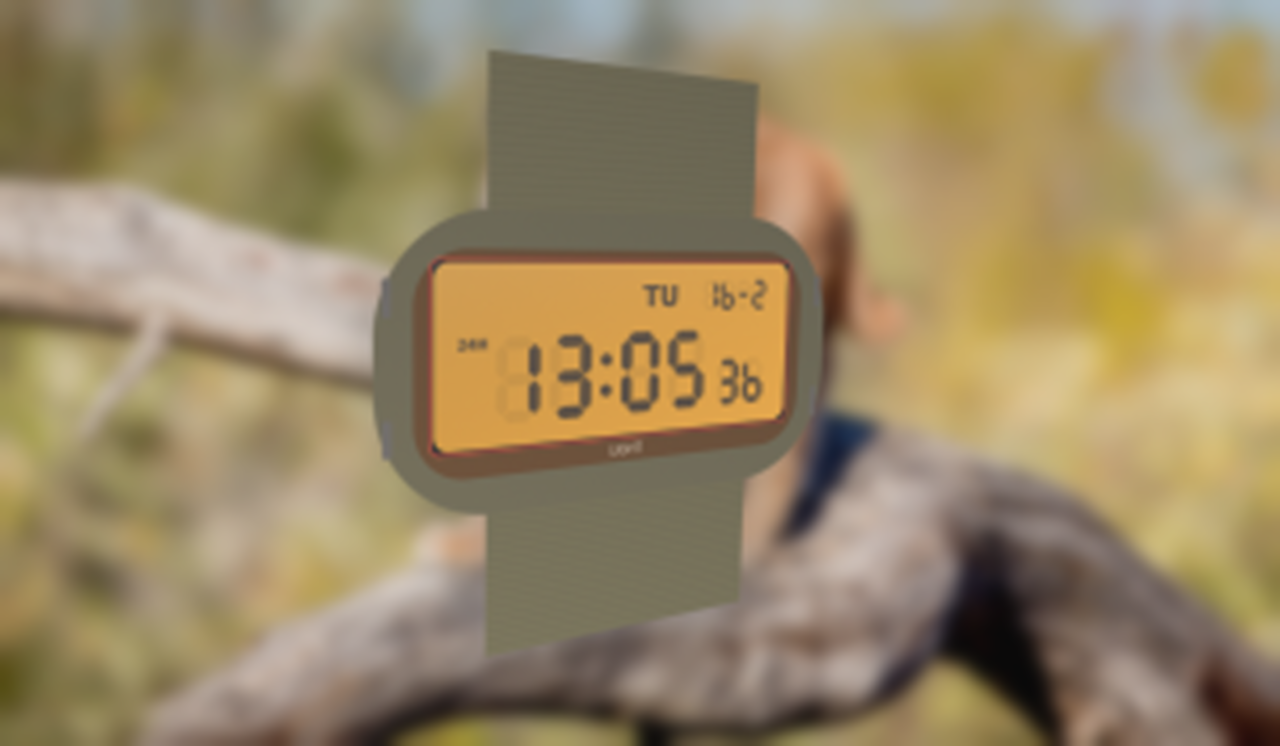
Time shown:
13,05,36
